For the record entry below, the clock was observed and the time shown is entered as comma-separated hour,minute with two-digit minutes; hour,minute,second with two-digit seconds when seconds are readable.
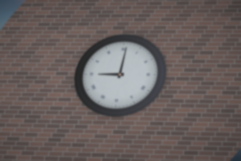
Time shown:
9,01
